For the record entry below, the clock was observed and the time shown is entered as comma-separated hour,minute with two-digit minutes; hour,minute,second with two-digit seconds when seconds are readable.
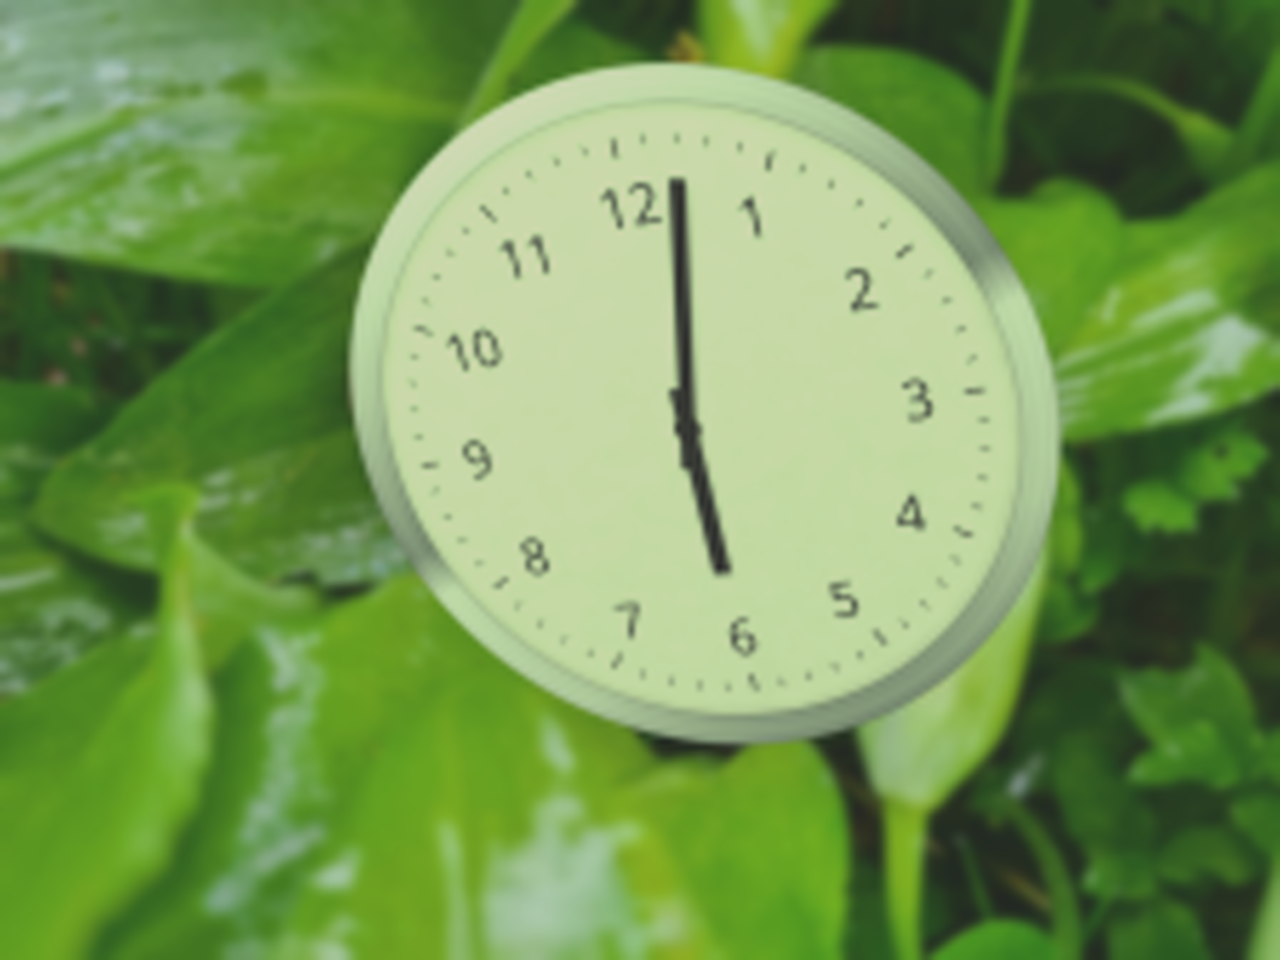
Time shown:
6,02
